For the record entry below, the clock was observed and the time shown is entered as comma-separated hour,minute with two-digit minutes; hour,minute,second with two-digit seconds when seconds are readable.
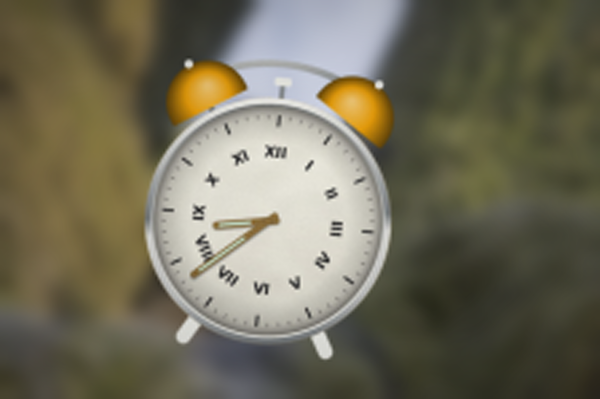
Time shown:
8,38
